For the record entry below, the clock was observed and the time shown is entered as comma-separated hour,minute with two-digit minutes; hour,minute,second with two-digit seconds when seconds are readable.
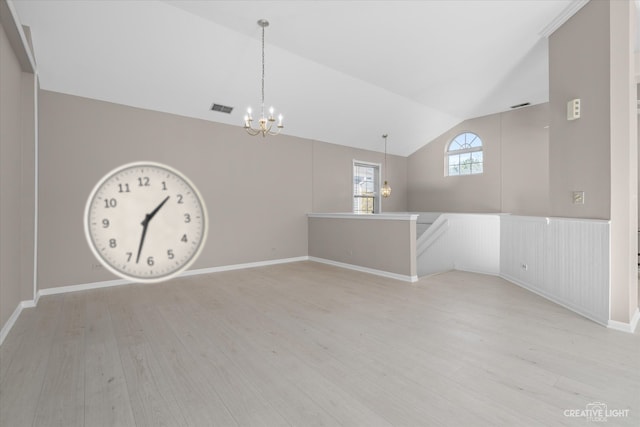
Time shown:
1,33
